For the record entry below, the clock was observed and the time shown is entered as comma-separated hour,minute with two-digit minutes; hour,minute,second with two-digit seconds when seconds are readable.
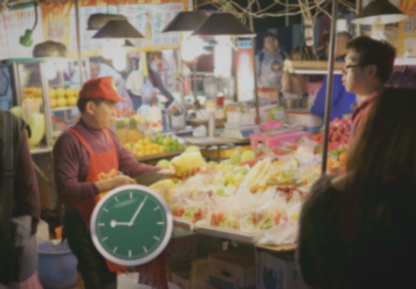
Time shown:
9,05
